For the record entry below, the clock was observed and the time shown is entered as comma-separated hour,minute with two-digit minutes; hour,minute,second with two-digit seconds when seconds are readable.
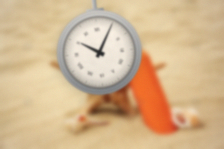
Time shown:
10,05
